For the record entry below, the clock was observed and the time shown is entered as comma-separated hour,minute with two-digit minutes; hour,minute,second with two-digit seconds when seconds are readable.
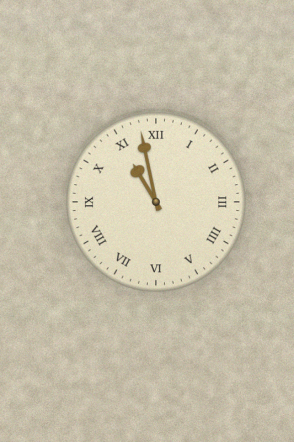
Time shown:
10,58
